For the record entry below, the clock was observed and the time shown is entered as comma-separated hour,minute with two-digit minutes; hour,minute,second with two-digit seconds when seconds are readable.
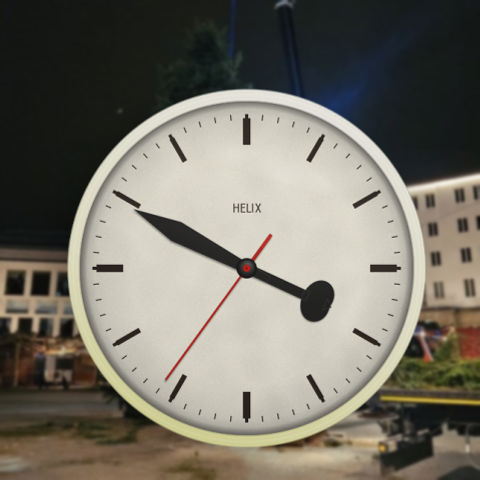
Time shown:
3,49,36
